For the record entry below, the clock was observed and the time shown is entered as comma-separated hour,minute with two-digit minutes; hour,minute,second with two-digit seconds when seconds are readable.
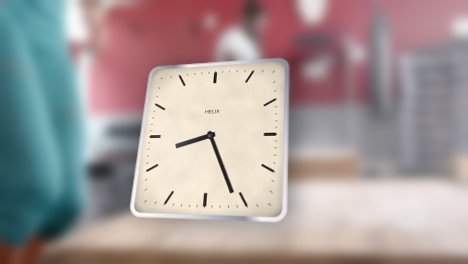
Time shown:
8,26
